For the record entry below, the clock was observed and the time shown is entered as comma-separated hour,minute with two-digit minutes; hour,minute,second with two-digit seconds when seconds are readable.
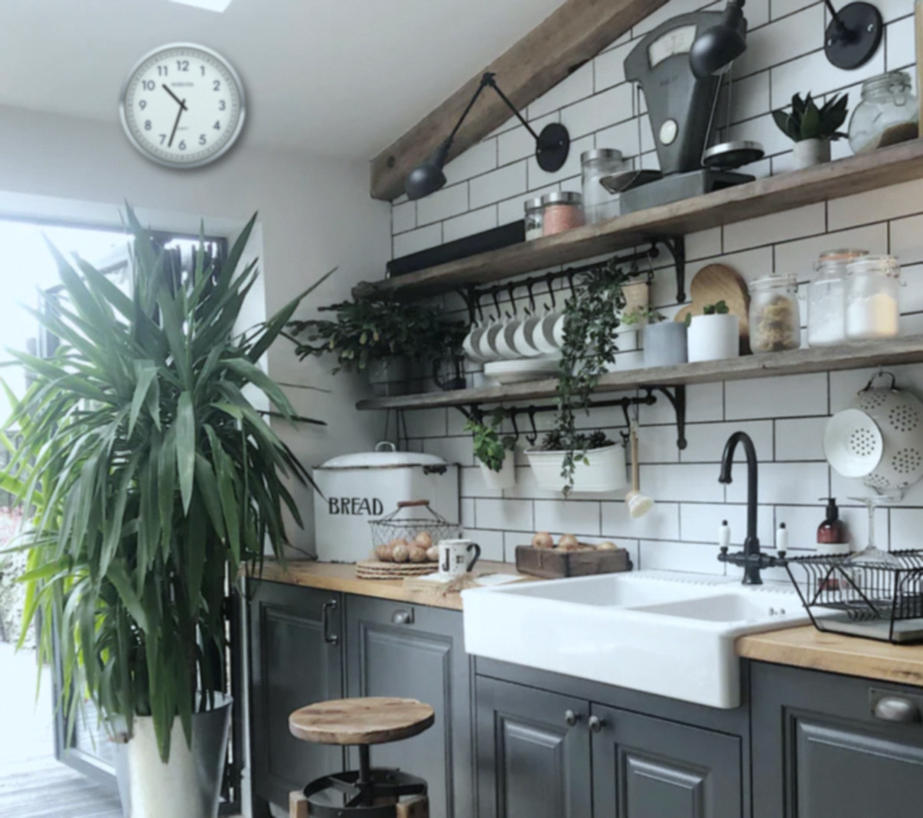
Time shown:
10,33
